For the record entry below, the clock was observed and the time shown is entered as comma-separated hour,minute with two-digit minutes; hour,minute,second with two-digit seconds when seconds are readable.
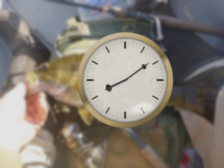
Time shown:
8,09
